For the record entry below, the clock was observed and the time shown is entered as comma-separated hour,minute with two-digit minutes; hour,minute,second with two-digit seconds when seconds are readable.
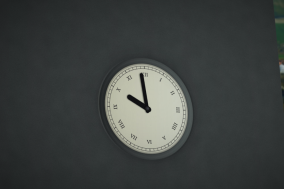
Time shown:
9,59
